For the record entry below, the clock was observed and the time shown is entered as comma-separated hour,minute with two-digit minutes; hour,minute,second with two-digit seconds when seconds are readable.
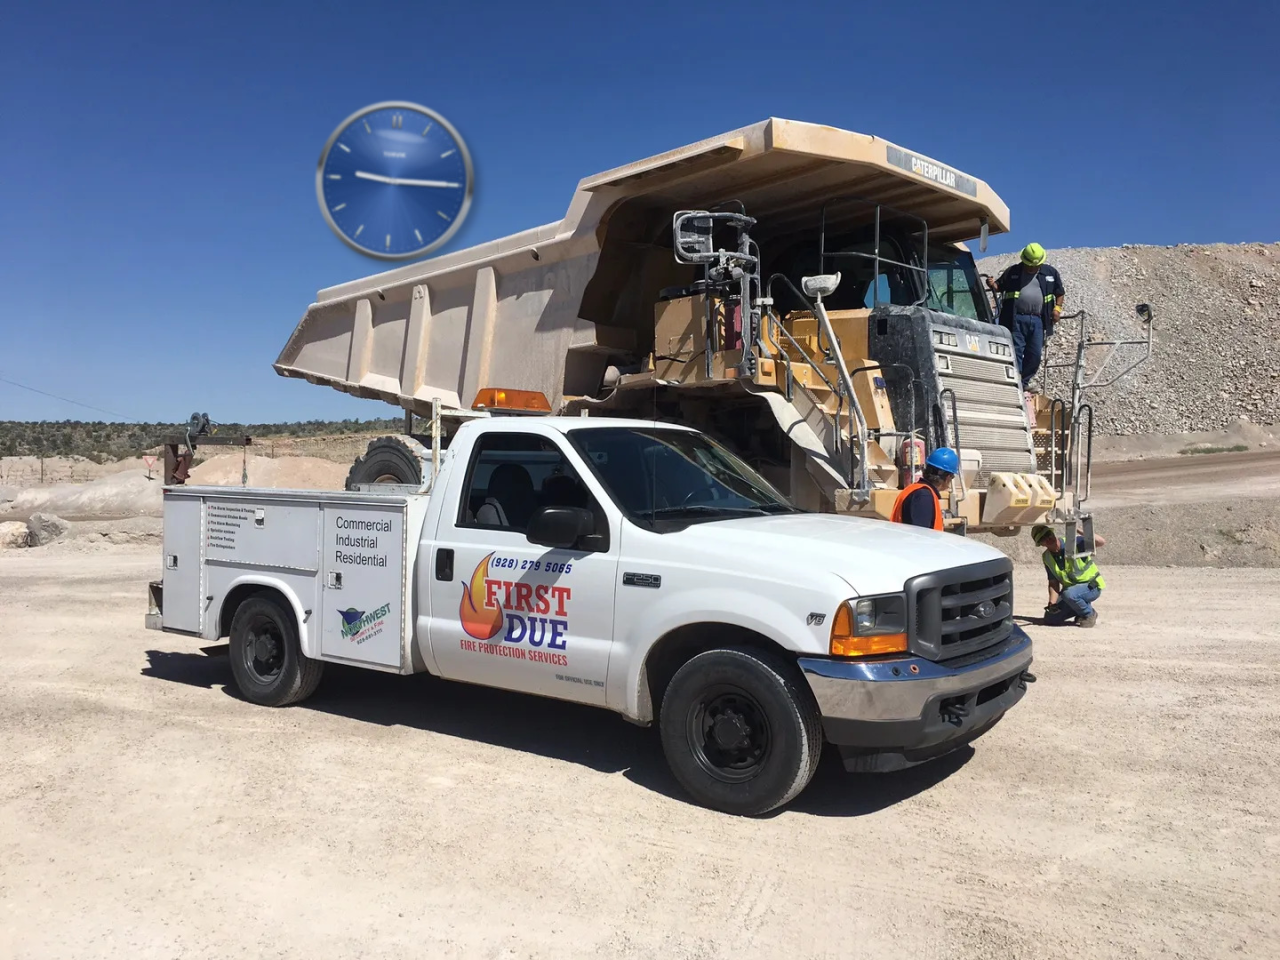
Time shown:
9,15
